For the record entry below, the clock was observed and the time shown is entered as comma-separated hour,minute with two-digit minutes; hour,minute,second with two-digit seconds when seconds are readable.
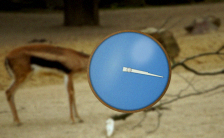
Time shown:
3,17
